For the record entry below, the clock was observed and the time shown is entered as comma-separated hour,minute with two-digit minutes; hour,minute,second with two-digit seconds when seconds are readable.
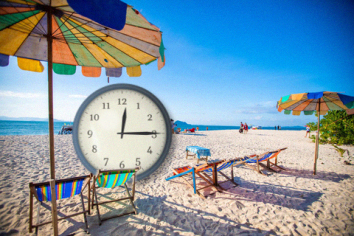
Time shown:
12,15
